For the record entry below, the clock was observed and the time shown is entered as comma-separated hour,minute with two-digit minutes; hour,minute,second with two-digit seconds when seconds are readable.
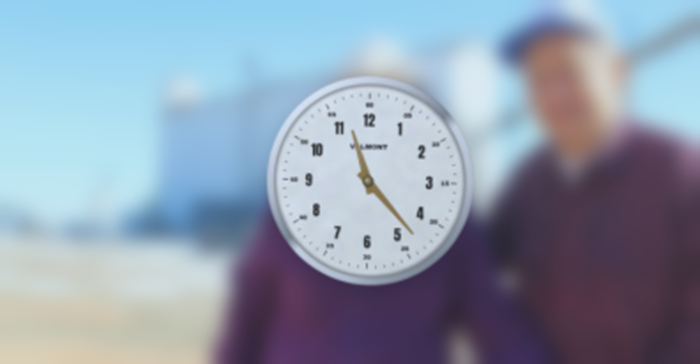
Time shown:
11,23
